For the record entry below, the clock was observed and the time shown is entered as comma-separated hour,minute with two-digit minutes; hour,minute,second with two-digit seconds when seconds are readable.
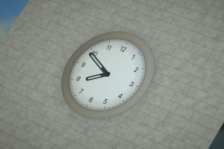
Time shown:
7,49
